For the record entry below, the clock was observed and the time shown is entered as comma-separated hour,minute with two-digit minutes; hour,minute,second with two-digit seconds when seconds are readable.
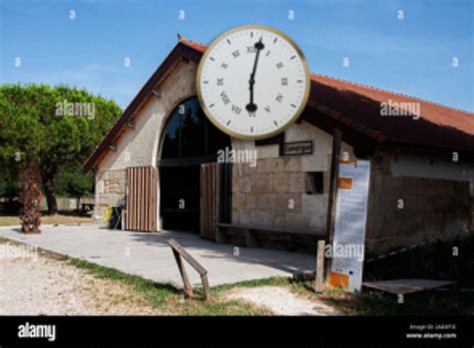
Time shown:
6,02
